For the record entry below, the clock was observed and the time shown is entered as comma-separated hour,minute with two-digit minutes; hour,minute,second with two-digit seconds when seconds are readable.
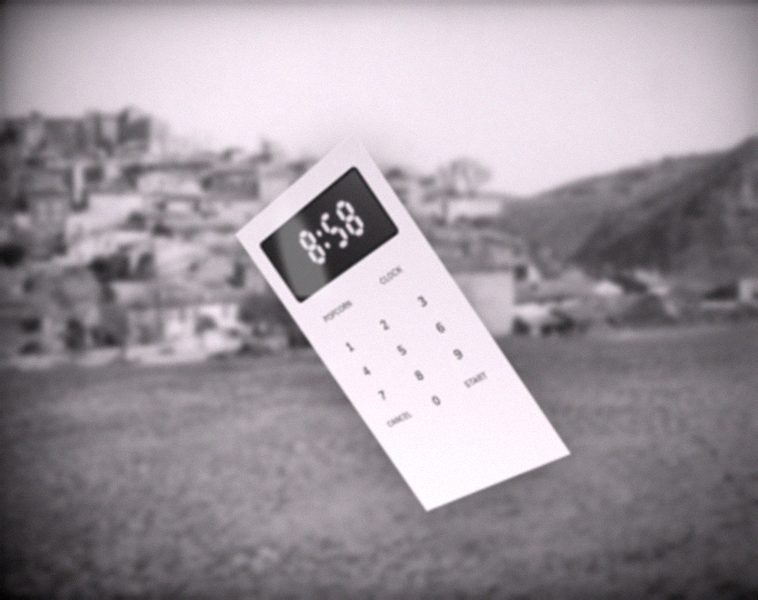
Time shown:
8,58
